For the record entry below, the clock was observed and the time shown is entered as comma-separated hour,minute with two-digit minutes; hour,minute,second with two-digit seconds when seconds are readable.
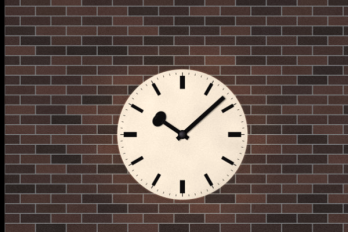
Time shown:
10,08
